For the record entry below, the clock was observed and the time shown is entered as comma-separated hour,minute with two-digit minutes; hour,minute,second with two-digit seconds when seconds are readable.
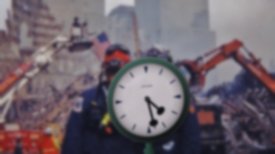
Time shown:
4,28
